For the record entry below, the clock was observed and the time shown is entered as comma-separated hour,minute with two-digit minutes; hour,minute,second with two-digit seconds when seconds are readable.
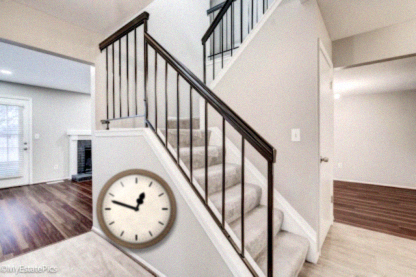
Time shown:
12,48
